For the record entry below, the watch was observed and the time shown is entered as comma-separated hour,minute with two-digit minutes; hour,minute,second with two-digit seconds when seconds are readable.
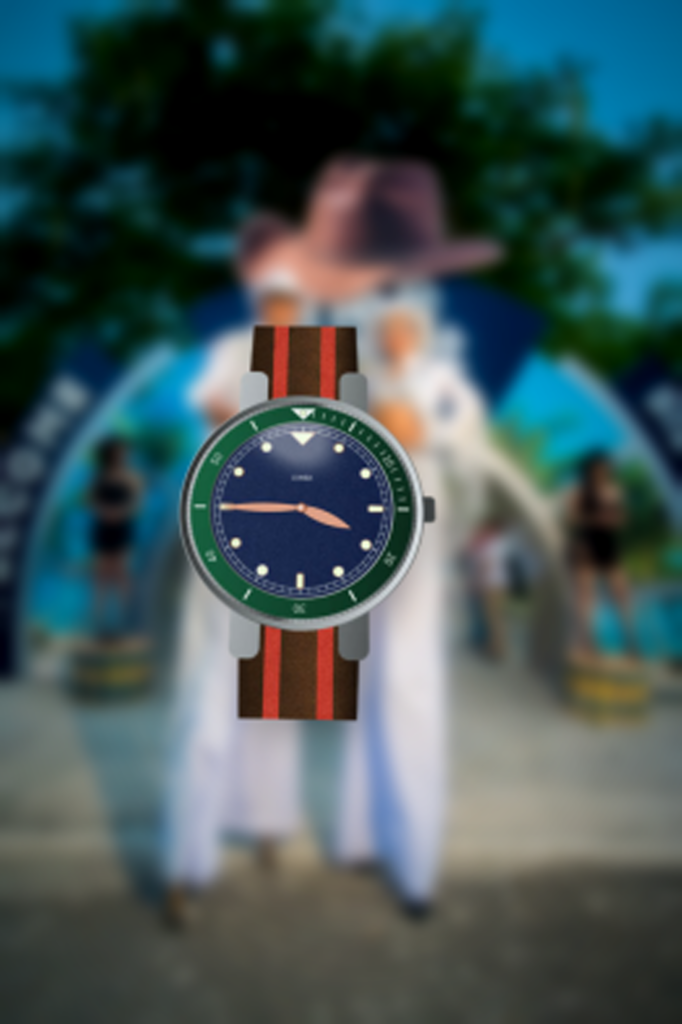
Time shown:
3,45
